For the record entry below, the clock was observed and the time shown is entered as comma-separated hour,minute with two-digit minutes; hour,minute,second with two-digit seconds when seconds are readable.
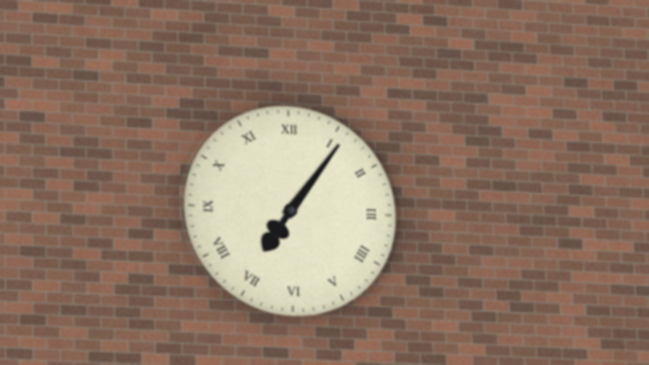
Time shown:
7,06
